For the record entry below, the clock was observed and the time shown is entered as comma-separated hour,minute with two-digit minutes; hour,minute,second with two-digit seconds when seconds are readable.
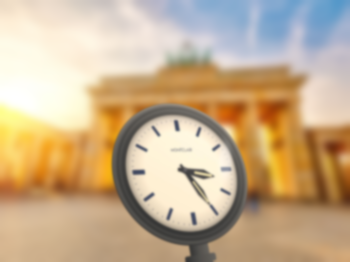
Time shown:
3,25
